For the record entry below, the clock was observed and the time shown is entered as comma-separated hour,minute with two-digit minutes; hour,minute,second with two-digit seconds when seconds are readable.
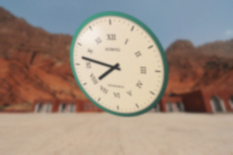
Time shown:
7,47
